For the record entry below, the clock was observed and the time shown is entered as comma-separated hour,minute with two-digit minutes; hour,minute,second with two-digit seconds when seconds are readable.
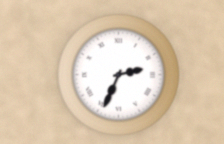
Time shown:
2,34
